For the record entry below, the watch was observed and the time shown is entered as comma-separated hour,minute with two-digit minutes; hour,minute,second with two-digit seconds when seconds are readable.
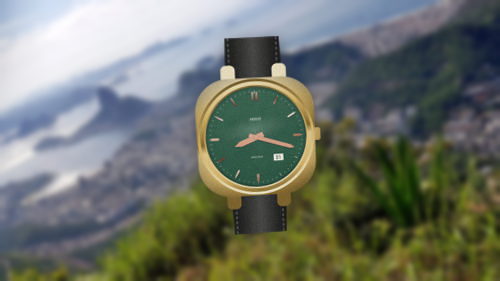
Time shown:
8,18
